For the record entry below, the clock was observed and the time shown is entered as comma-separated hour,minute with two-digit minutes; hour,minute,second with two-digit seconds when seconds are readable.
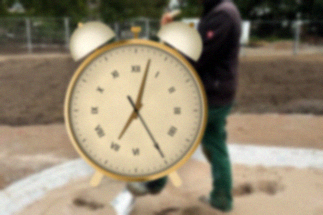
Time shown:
7,02,25
